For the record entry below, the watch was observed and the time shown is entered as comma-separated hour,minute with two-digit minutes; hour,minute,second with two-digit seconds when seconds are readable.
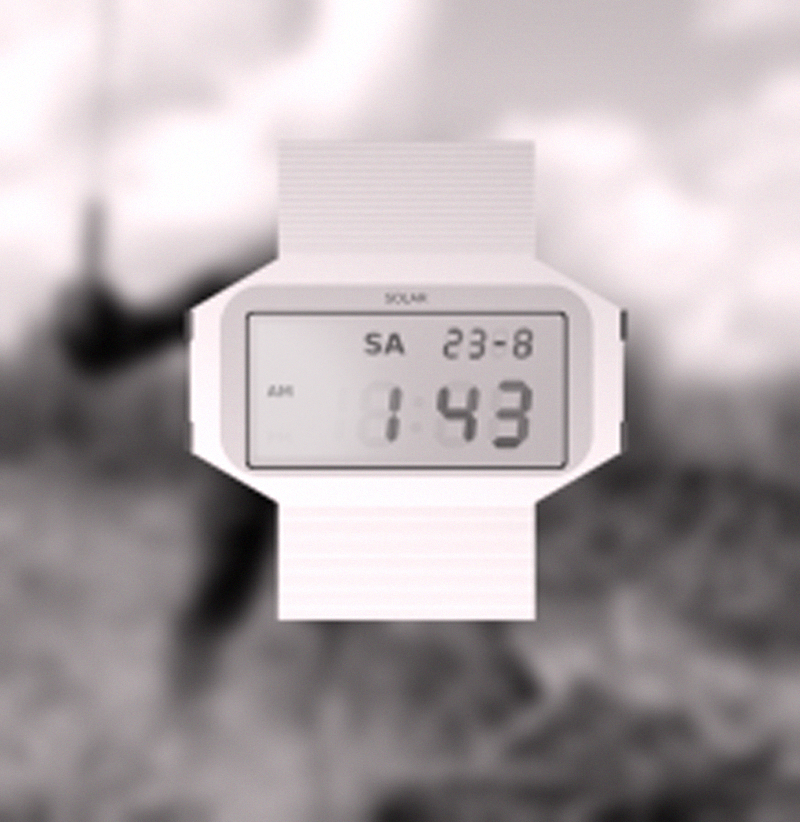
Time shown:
1,43
